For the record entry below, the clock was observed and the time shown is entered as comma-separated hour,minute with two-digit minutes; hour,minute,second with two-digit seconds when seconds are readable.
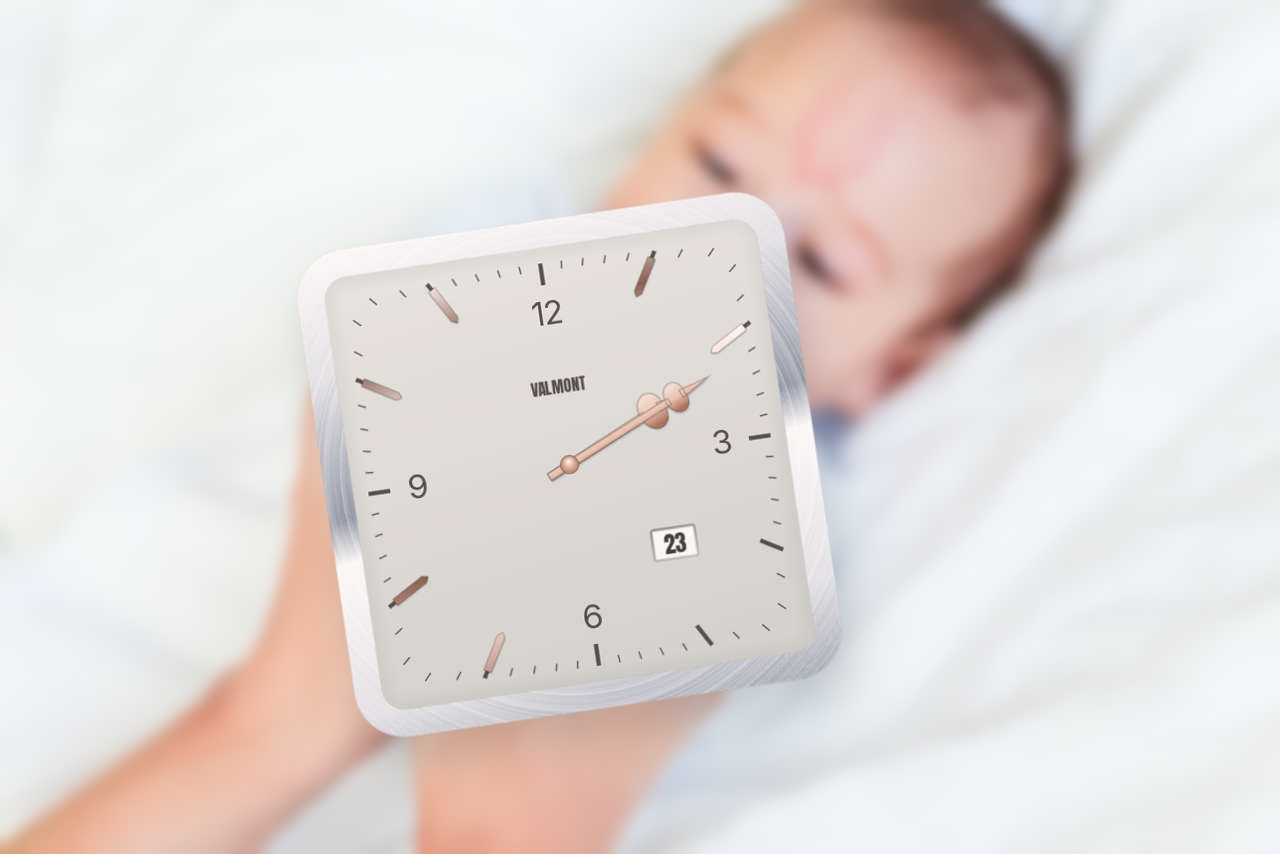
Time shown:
2,11
